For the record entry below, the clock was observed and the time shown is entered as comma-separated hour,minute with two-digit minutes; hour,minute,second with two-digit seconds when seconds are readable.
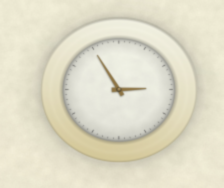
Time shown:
2,55
